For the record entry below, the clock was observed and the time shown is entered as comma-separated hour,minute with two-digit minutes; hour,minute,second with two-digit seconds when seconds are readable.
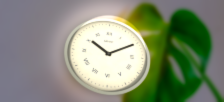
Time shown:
10,10
